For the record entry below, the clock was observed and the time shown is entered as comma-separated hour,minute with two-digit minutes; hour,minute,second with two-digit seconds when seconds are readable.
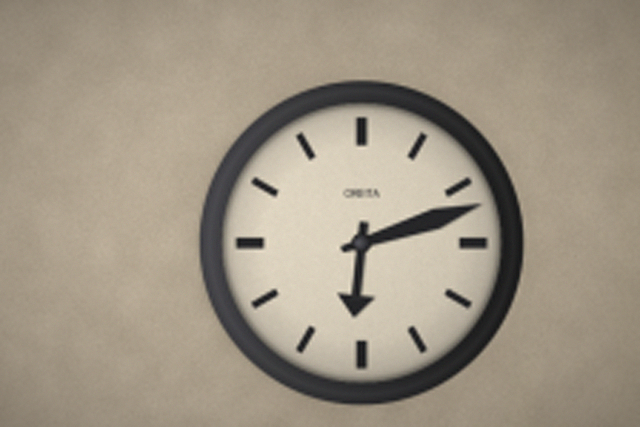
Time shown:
6,12
